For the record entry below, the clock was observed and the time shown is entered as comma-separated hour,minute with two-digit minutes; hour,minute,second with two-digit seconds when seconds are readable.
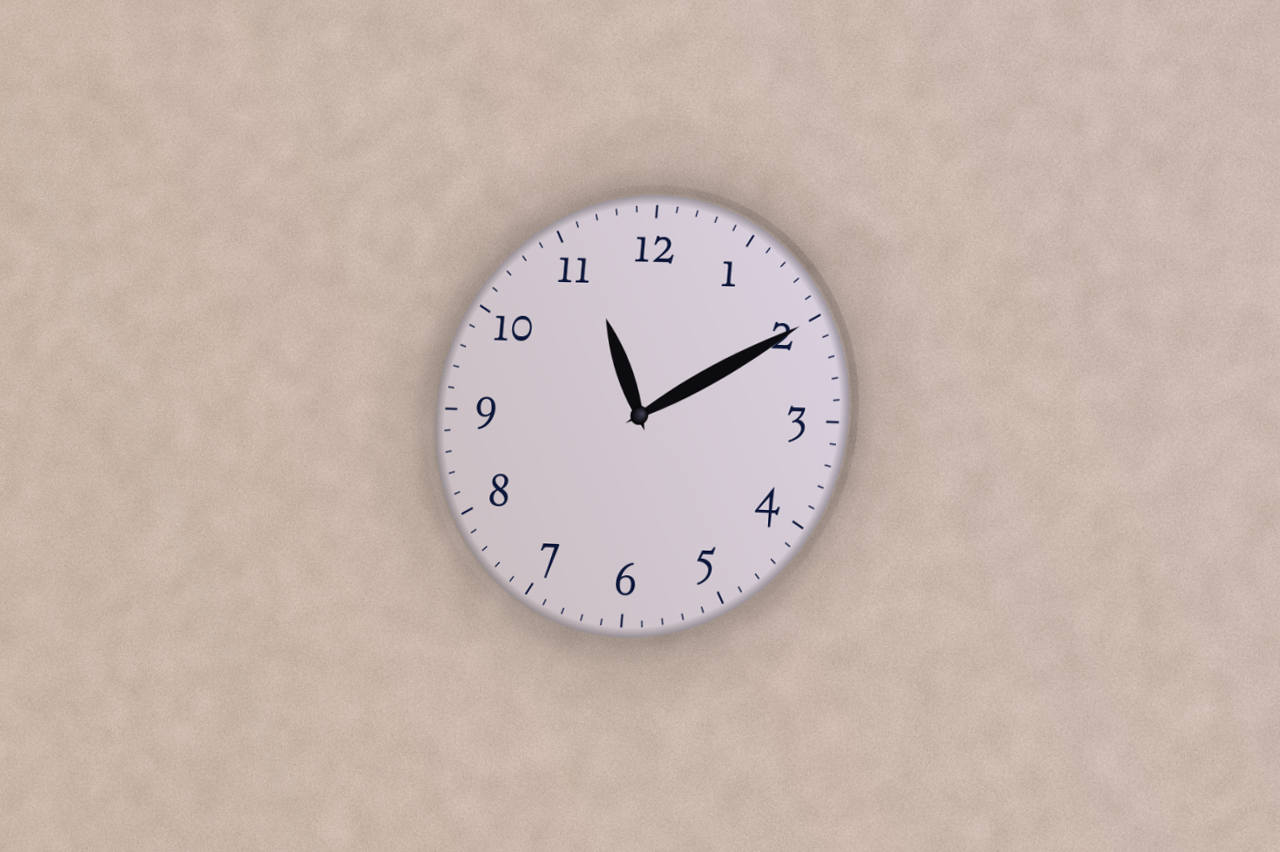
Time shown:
11,10
